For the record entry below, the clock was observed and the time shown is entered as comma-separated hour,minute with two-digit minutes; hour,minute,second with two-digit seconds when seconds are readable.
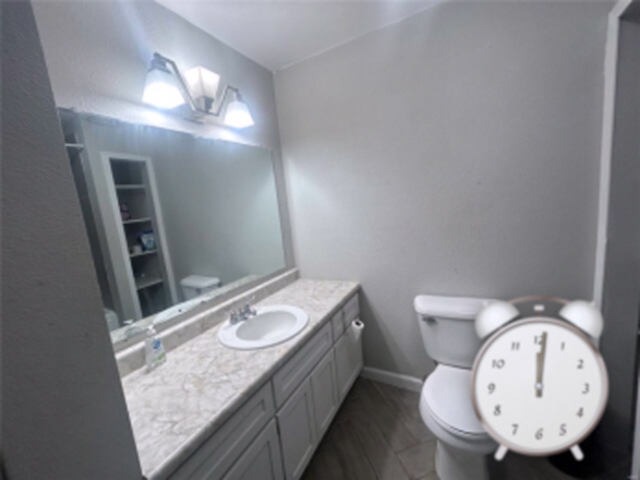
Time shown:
12,01
